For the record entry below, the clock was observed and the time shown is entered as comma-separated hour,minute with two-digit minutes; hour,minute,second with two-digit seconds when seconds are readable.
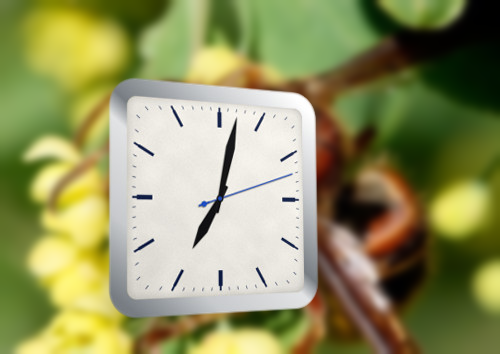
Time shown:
7,02,12
